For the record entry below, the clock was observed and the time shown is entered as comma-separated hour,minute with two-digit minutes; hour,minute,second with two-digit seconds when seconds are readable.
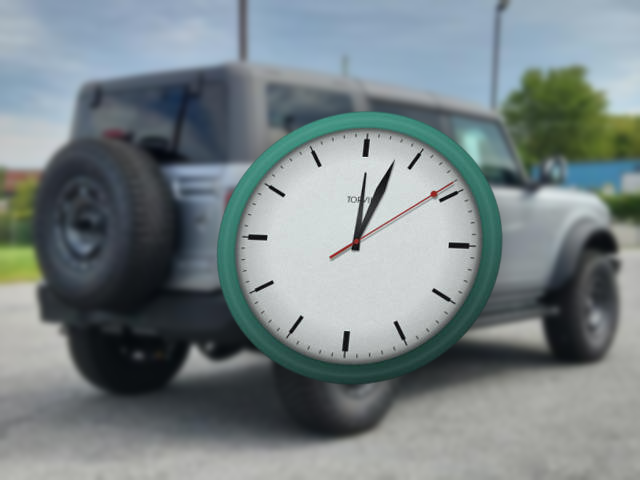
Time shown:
12,03,09
